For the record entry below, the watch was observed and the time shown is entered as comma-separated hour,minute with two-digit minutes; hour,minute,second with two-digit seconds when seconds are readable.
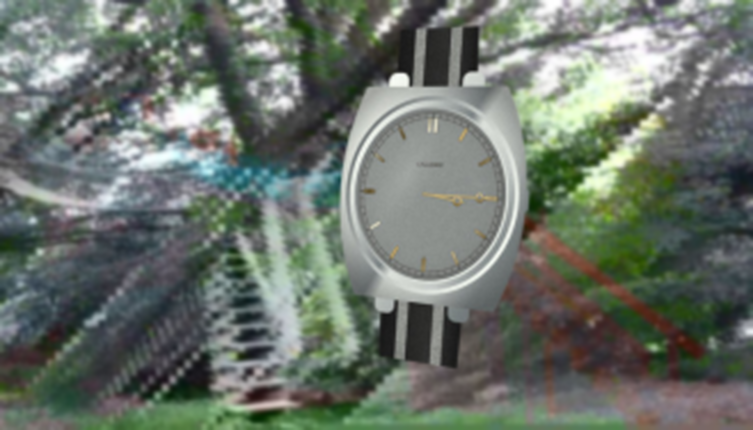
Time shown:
3,15
